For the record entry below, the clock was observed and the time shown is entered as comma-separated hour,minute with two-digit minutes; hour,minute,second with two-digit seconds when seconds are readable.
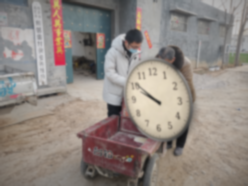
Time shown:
9,51
